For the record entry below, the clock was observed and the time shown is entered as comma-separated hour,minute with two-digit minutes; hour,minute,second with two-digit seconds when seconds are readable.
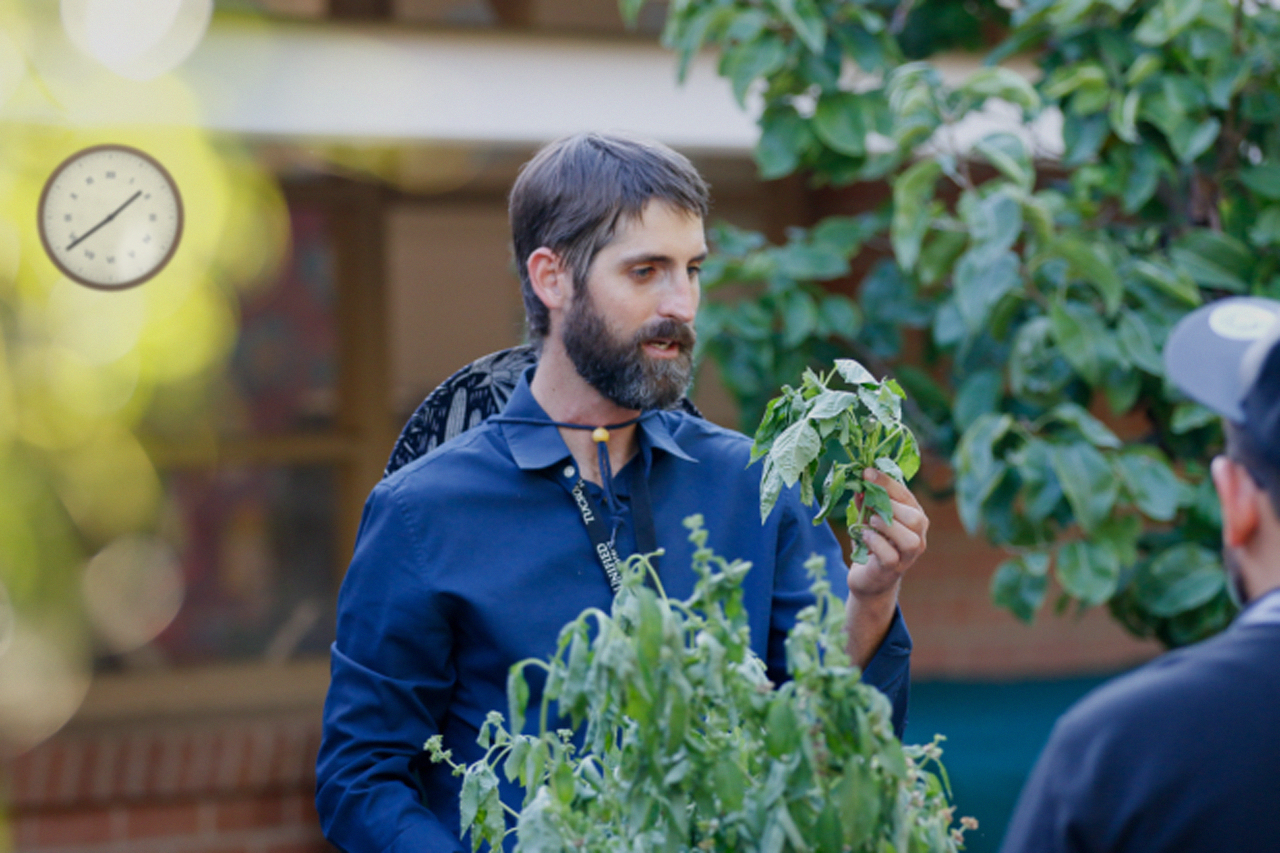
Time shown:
1,39
